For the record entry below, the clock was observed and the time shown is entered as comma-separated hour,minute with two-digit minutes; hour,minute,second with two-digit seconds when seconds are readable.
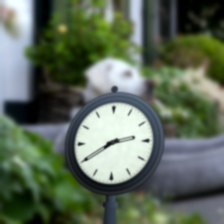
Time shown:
2,40
